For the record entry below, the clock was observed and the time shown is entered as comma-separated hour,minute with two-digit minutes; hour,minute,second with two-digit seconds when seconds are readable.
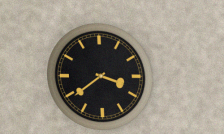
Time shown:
3,39
